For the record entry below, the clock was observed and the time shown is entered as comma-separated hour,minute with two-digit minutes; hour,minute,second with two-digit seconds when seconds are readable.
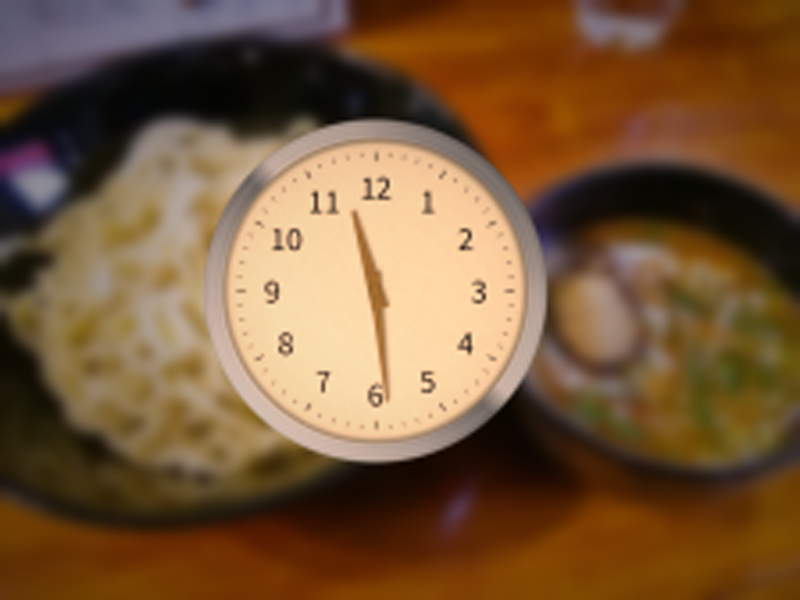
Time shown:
11,29
